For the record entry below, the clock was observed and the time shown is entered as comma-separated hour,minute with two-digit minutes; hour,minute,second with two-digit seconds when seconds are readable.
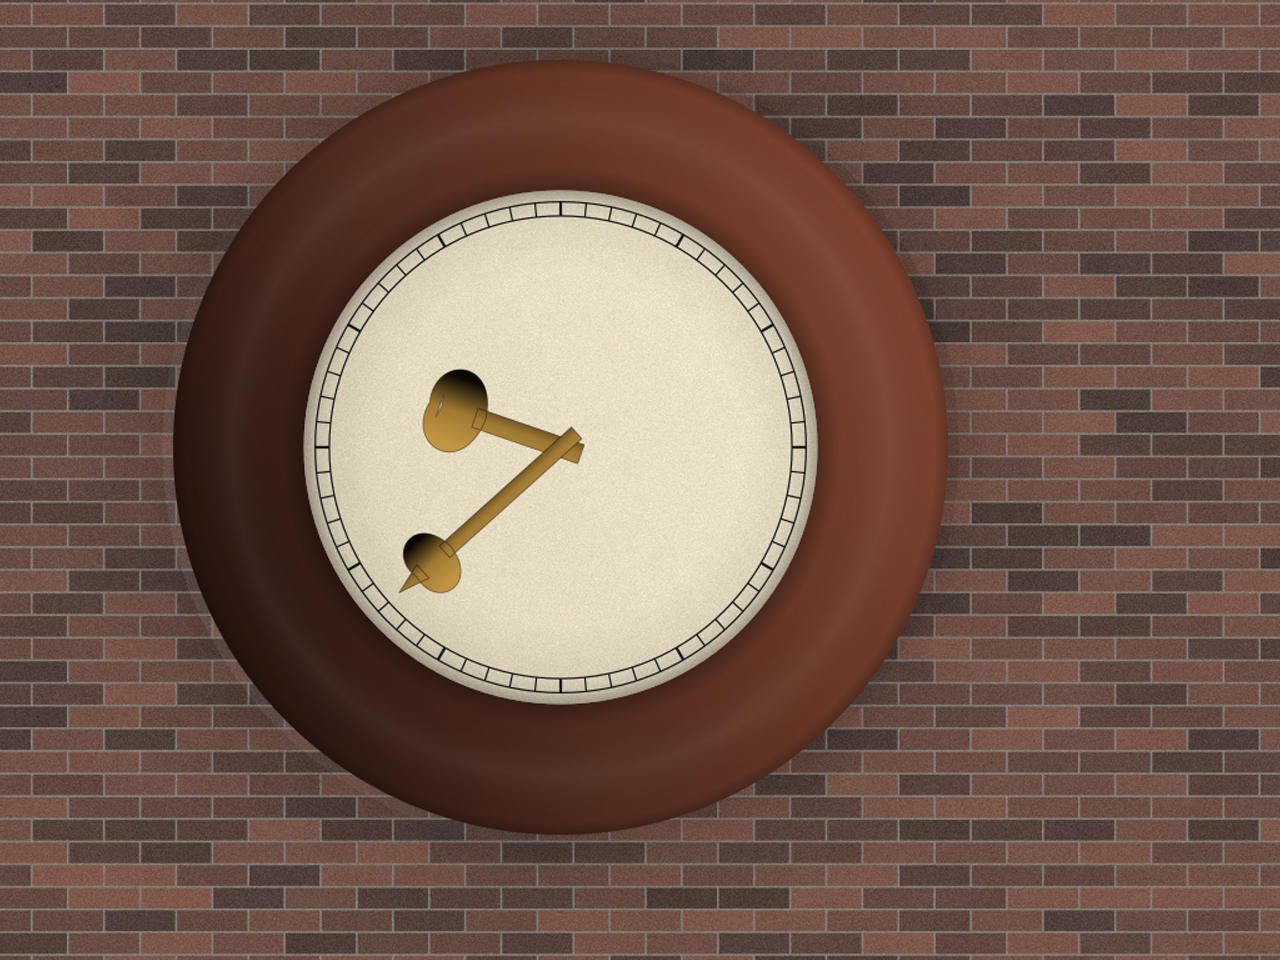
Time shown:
9,38
